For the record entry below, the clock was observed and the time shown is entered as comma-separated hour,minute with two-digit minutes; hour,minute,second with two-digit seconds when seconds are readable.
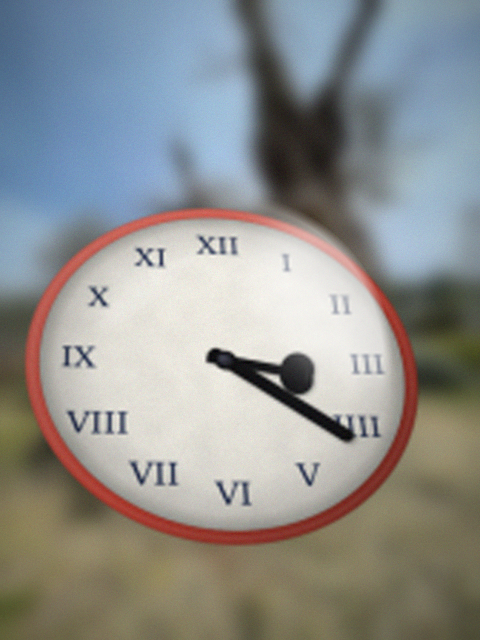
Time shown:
3,21
